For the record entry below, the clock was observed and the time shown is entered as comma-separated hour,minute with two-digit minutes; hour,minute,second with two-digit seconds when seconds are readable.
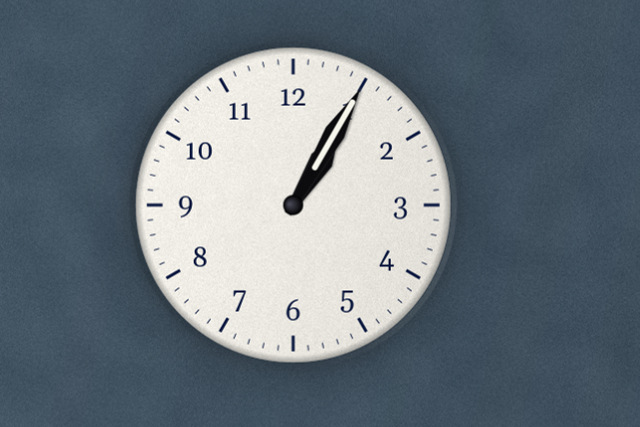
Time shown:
1,05
